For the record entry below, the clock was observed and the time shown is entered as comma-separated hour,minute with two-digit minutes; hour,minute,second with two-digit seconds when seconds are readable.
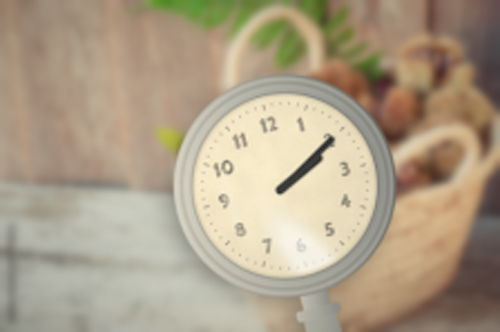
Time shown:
2,10
